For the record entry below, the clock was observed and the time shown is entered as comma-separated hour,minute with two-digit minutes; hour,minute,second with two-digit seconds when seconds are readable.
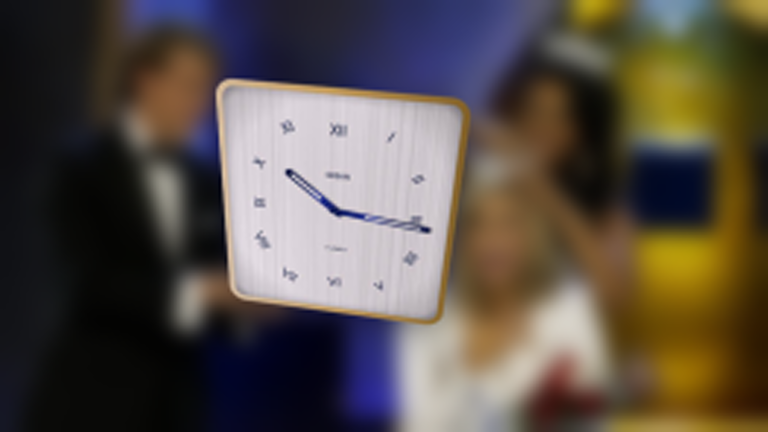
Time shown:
10,16
